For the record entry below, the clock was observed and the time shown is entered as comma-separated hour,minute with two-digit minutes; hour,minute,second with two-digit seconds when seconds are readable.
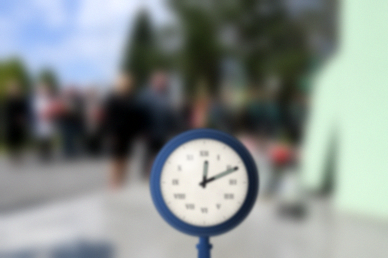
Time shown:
12,11
